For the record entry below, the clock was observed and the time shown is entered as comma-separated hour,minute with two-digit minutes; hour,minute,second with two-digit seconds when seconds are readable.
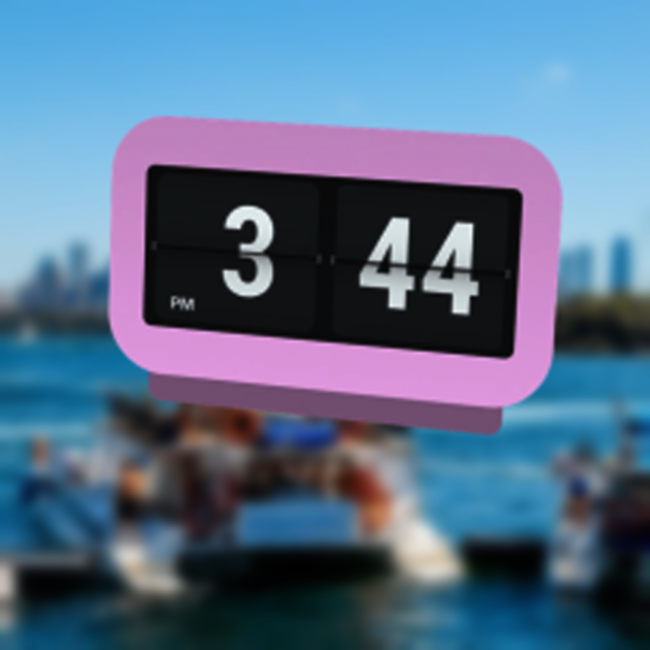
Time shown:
3,44
